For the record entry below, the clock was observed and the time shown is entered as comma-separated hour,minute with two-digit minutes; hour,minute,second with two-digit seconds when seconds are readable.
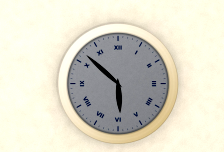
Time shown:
5,52
